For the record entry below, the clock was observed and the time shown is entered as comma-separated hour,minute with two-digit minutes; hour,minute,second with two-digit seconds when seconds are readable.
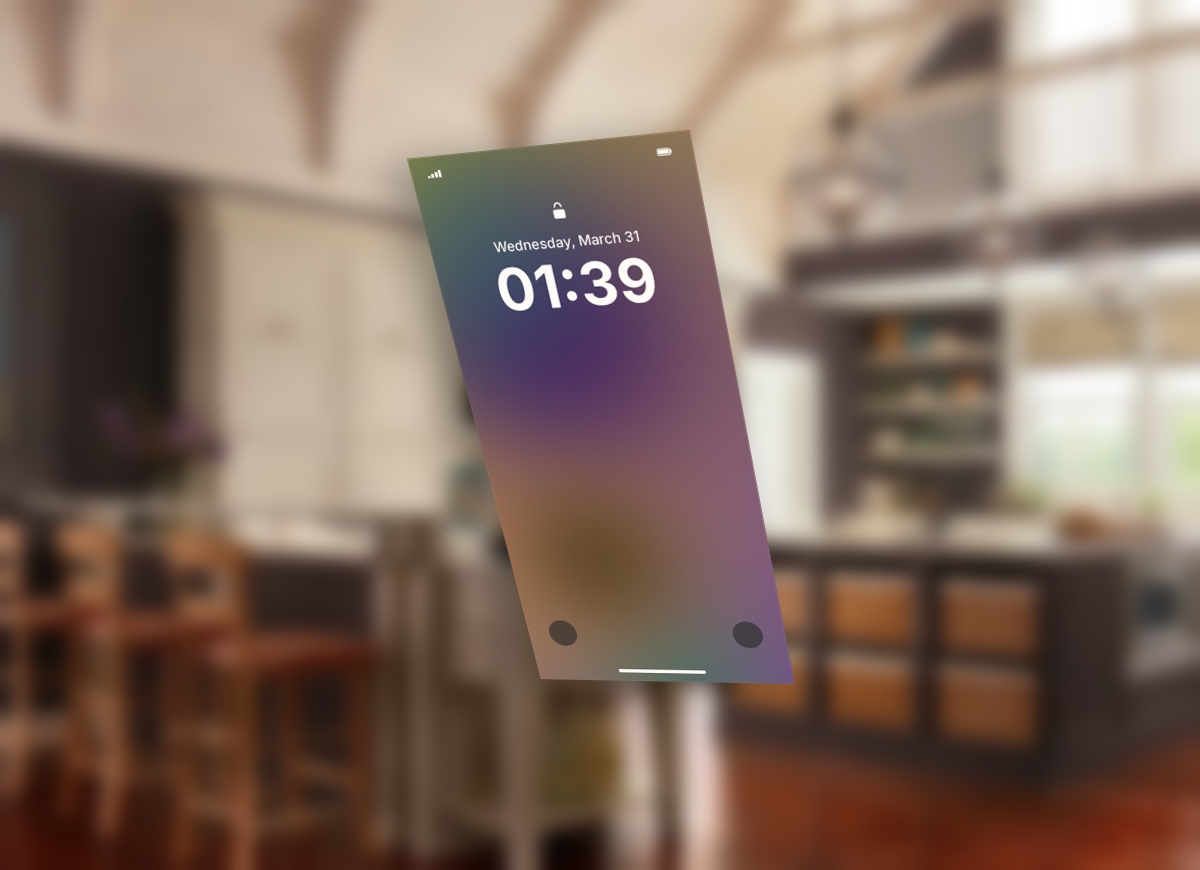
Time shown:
1,39
